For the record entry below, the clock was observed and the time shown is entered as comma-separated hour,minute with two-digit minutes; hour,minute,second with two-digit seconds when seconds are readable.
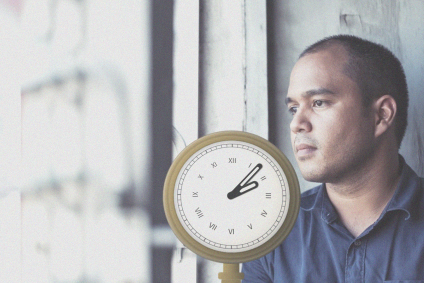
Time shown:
2,07
